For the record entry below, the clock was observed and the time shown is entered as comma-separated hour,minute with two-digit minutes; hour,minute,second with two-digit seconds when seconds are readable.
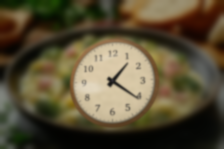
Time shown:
1,21
